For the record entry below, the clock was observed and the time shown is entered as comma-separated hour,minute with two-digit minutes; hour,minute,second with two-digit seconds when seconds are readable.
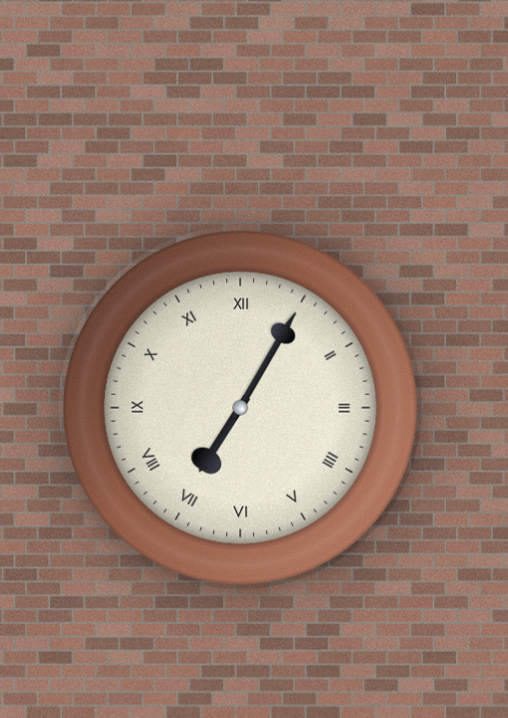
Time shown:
7,05
